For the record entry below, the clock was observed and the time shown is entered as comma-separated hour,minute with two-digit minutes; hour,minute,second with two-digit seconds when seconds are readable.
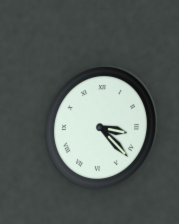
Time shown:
3,22
